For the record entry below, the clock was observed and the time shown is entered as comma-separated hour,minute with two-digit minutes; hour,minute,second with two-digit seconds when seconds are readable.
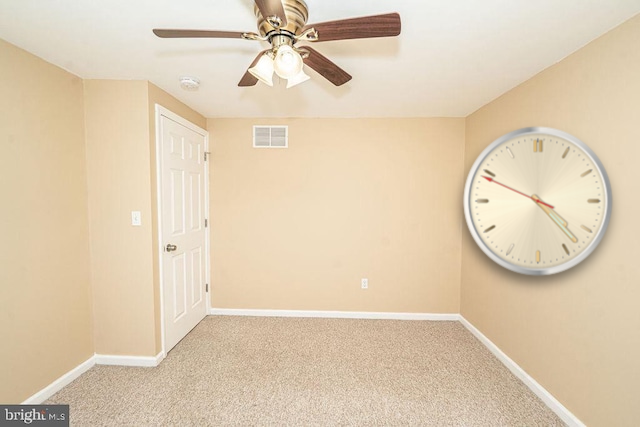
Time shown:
4,22,49
